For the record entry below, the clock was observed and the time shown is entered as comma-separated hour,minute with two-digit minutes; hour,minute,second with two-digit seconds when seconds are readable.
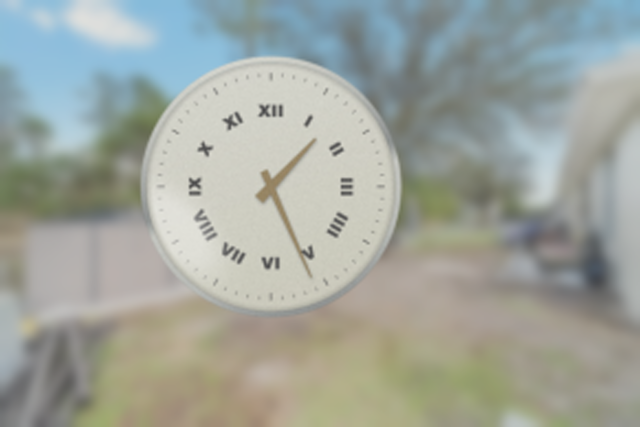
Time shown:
1,26
